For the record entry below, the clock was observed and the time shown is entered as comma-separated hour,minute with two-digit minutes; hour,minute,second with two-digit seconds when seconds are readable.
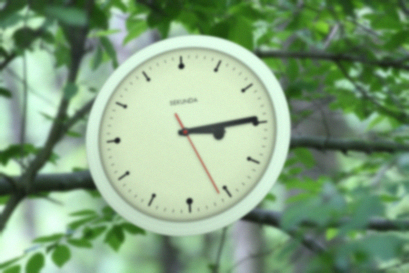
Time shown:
3,14,26
